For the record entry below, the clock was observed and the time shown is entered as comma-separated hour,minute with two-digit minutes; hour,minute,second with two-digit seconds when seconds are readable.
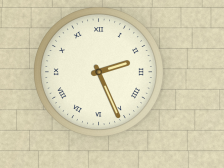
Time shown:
2,26
